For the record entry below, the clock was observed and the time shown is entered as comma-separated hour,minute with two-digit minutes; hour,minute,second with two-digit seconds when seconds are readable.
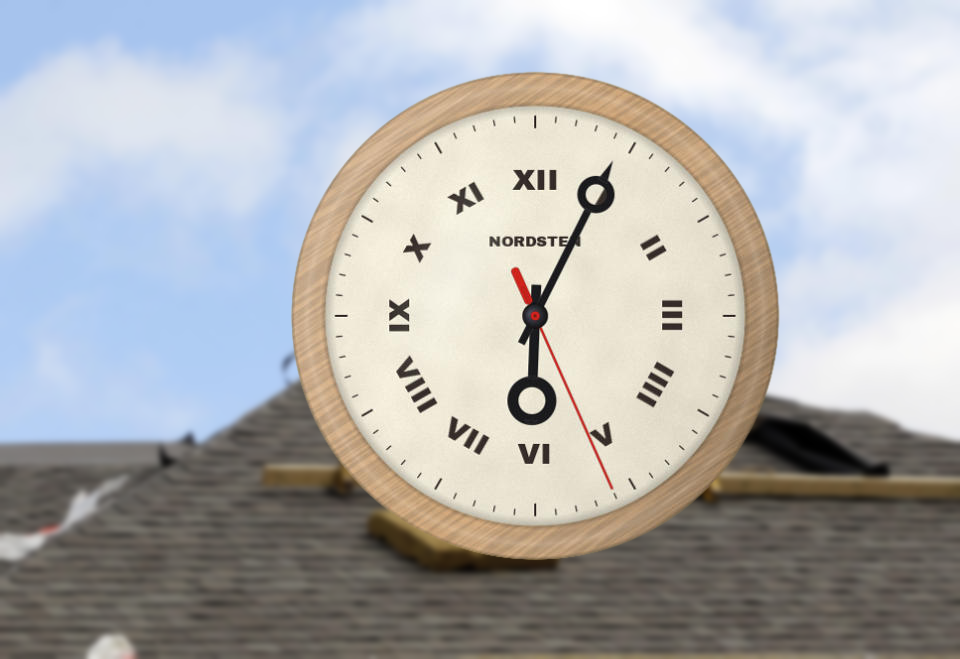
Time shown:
6,04,26
